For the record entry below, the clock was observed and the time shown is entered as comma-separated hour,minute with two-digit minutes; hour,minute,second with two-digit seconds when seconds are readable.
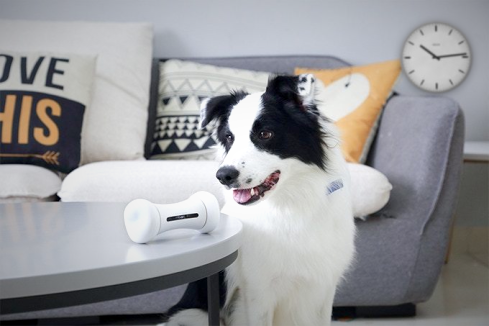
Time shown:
10,14
